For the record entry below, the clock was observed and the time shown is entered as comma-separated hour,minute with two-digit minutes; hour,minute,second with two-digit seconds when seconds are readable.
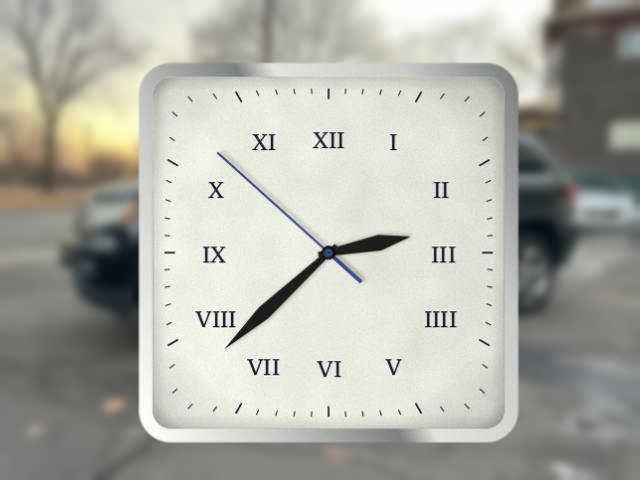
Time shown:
2,37,52
